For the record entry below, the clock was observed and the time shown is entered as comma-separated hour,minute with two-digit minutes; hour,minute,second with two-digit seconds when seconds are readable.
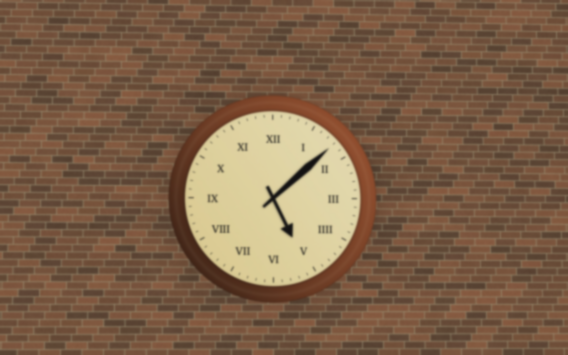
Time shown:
5,08
